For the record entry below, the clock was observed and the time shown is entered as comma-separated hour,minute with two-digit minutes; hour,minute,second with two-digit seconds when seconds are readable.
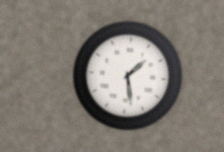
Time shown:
1,28
